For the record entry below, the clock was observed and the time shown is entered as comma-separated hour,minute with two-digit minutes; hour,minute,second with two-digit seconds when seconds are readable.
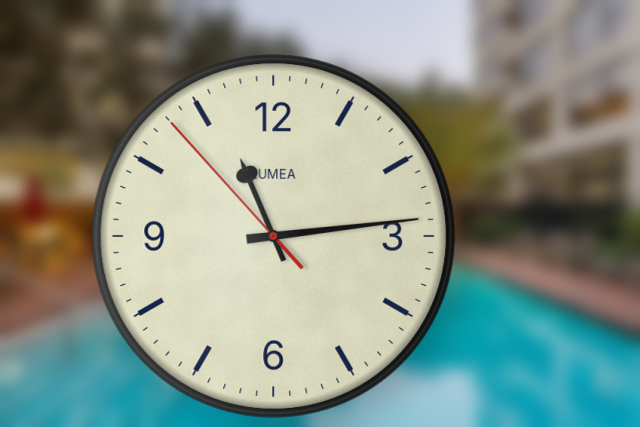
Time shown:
11,13,53
